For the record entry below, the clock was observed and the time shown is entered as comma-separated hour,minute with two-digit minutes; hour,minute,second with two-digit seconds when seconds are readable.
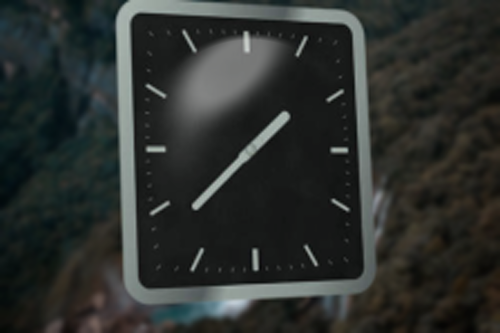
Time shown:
1,38
